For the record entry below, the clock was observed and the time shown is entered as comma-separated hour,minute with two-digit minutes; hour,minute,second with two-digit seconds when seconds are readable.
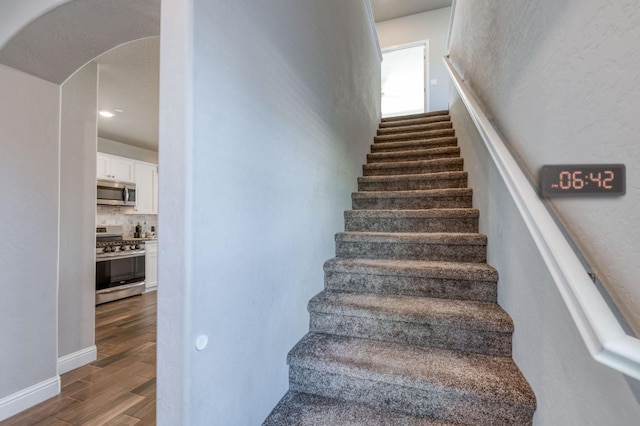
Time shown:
6,42
